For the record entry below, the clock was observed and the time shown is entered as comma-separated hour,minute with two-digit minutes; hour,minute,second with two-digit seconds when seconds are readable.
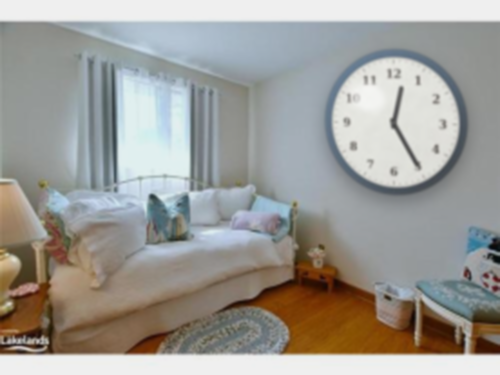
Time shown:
12,25
